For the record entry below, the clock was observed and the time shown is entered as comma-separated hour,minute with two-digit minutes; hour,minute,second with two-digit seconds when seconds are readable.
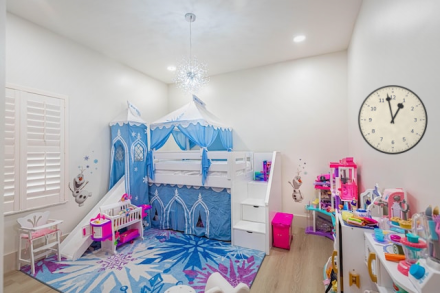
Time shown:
12,58
